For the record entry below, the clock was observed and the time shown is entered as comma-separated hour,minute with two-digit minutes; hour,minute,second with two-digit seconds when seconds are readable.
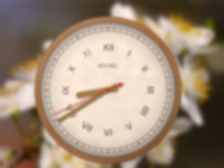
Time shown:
8,39,41
